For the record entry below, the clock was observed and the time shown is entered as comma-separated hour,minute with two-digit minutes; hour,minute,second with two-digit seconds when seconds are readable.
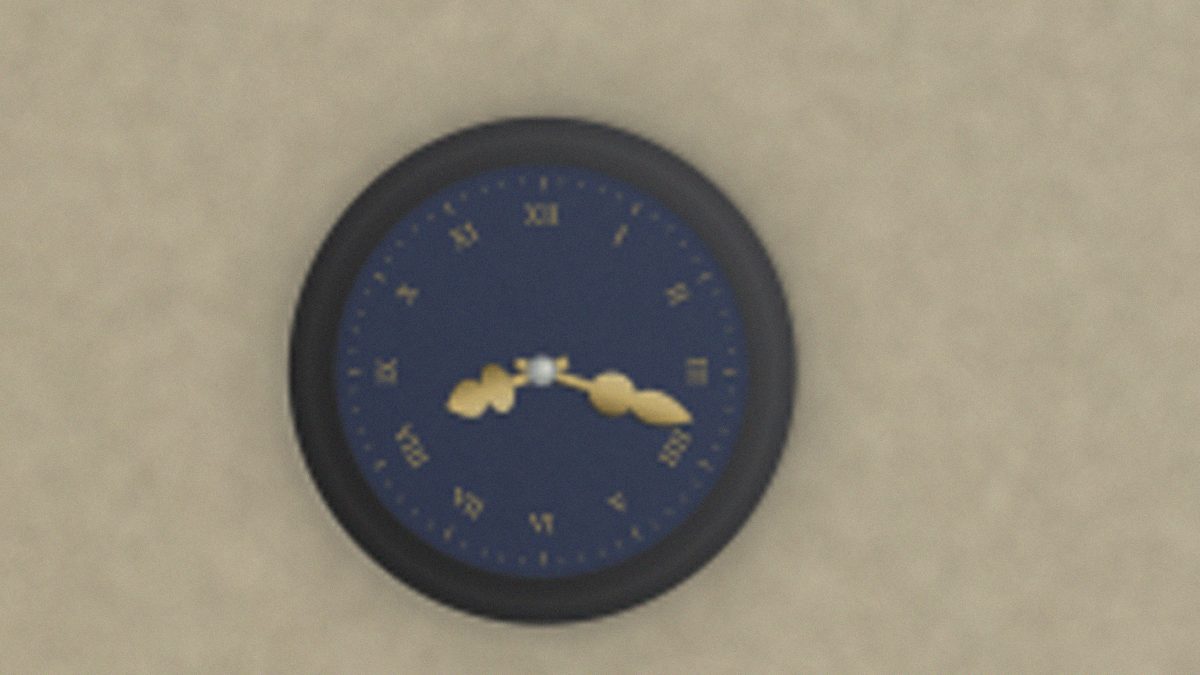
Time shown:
8,18
